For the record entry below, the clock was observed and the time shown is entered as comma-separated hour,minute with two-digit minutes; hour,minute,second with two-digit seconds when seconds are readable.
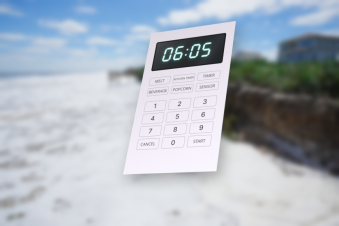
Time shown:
6,05
